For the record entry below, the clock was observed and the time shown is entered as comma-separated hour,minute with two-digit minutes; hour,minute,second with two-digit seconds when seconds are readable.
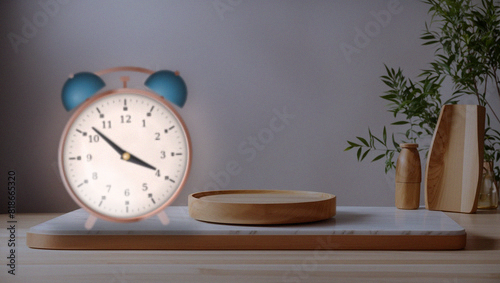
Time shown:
3,52
